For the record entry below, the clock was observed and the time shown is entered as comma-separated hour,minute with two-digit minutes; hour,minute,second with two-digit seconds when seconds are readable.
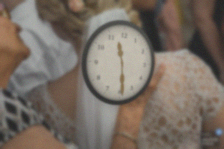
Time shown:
11,29
